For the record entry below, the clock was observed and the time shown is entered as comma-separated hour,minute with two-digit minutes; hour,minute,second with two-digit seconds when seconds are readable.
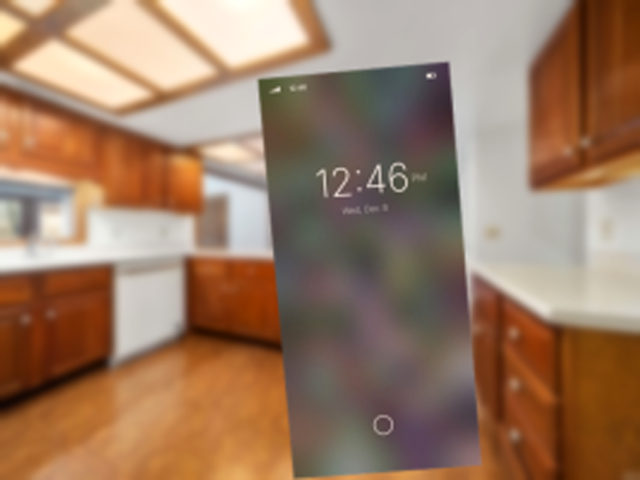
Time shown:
12,46
